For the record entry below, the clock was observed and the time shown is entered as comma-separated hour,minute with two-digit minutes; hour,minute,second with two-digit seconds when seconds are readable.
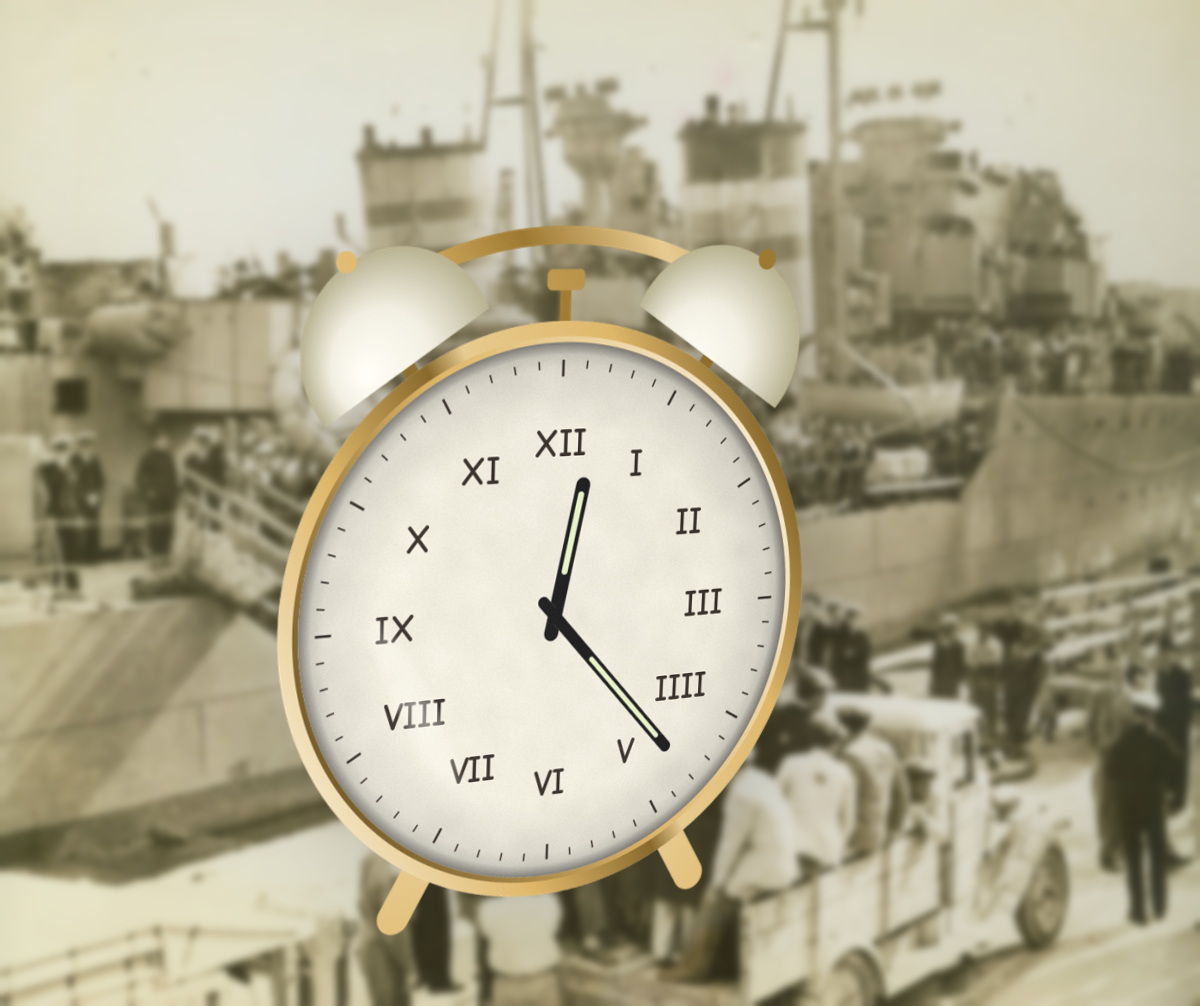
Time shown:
12,23
